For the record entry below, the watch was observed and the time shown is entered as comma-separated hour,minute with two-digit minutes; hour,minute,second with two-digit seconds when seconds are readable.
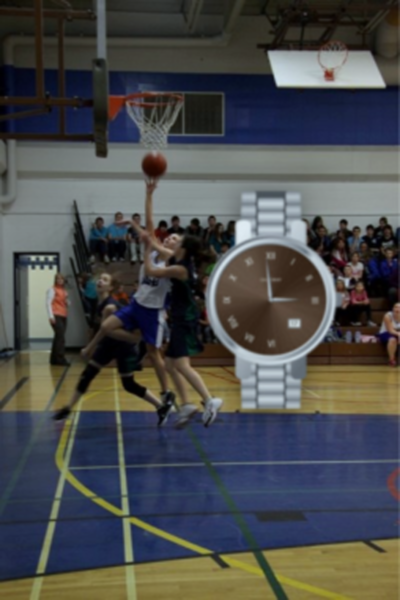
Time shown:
2,59
